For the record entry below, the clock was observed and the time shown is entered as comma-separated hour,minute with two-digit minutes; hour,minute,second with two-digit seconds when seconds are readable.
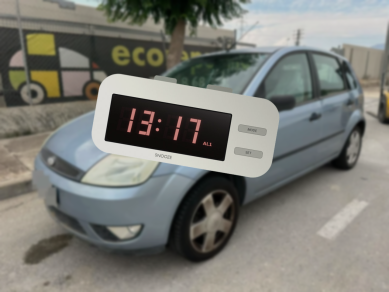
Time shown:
13,17
